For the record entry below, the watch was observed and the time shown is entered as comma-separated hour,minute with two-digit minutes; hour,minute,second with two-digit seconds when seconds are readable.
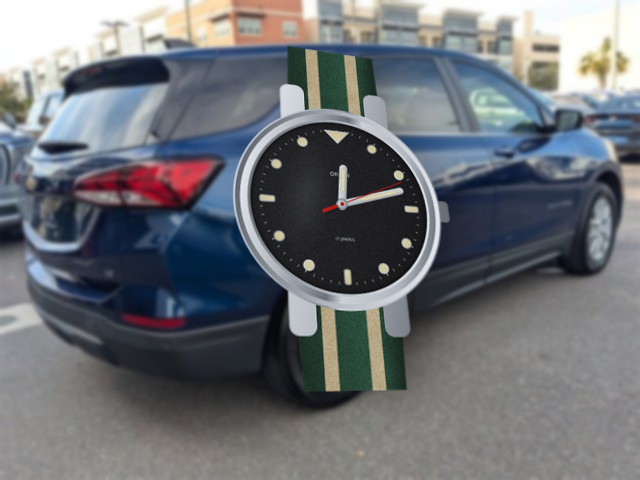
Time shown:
12,12,11
